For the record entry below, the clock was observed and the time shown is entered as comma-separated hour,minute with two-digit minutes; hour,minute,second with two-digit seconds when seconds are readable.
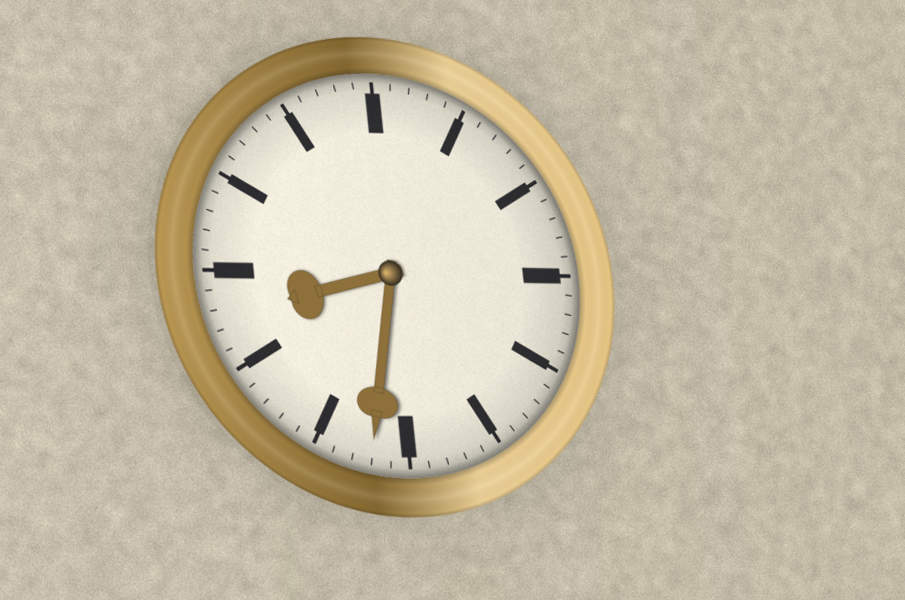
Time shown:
8,32
